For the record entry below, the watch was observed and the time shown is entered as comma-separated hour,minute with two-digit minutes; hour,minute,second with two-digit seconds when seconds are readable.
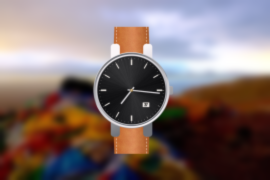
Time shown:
7,16
